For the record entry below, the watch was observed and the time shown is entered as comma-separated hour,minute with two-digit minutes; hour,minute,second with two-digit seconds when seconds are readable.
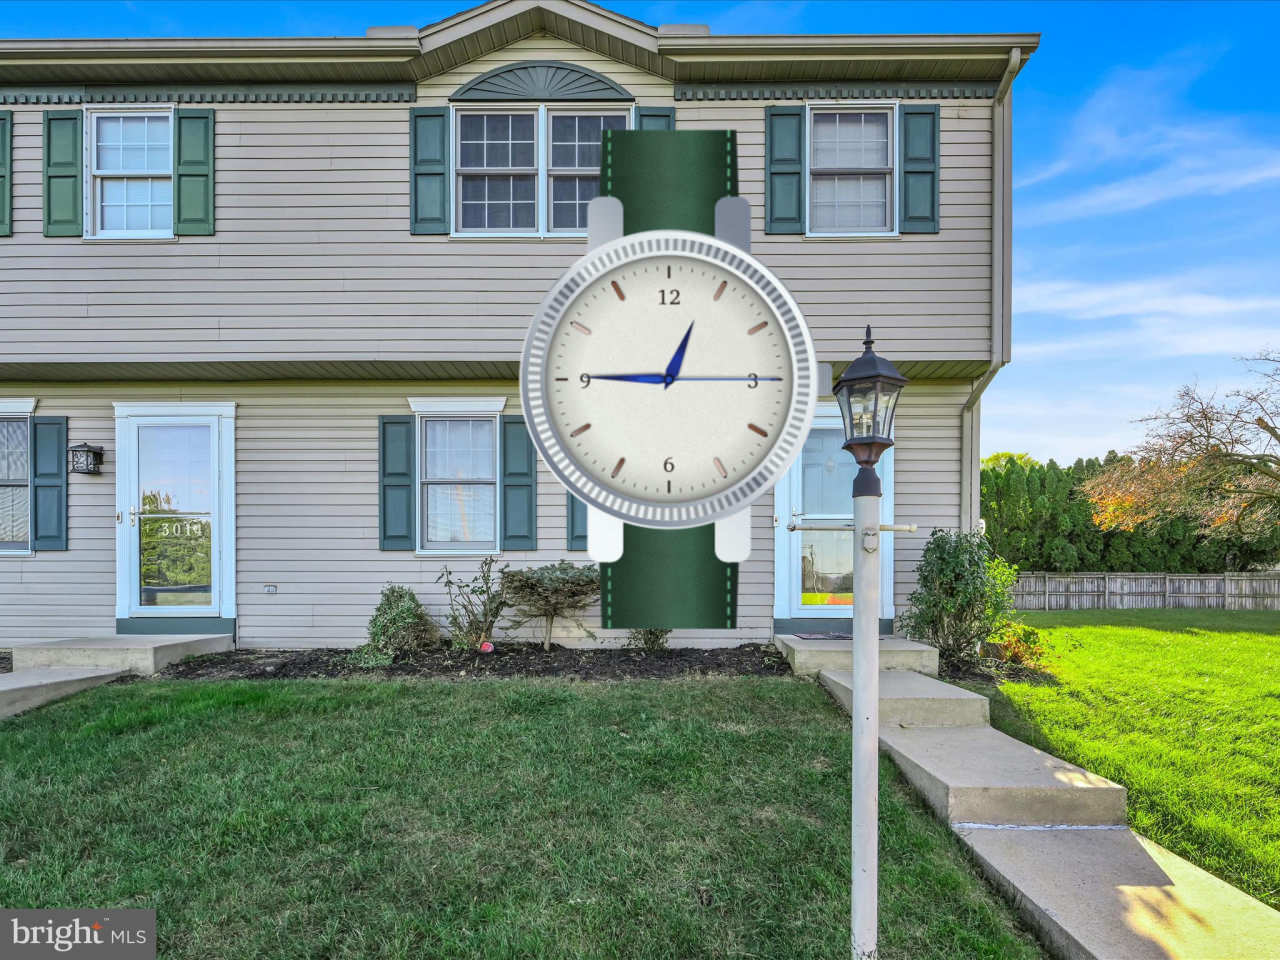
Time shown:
12,45,15
